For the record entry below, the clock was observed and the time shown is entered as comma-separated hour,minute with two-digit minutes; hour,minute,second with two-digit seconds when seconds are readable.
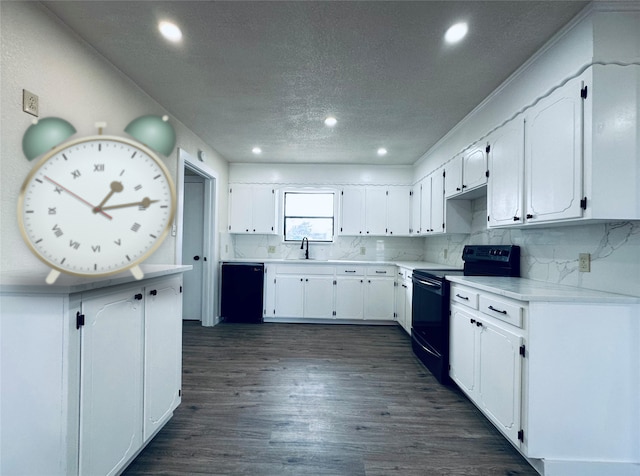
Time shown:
1,13,51
